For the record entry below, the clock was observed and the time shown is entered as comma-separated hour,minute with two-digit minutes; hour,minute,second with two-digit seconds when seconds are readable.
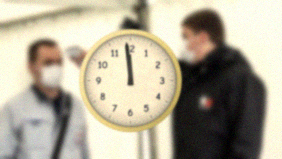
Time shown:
11,59
